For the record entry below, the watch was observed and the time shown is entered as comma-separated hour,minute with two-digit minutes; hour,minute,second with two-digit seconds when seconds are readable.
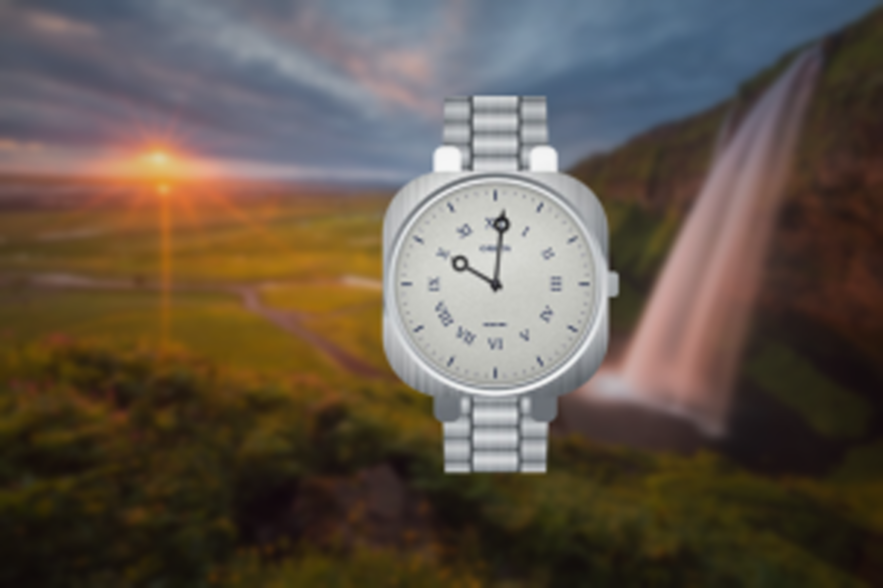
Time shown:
10,01
